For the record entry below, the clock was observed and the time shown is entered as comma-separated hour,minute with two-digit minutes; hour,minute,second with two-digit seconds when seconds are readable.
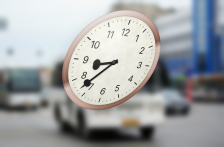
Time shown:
8,37
